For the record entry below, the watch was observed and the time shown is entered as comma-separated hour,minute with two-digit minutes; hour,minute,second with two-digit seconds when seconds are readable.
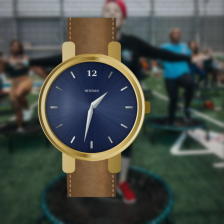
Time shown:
1,32
